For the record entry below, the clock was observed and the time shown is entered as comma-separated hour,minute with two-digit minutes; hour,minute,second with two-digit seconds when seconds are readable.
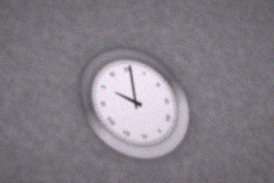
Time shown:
10,01
